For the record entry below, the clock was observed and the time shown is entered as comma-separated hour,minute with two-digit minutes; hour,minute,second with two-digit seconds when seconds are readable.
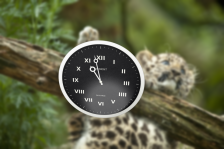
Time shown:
10,58
